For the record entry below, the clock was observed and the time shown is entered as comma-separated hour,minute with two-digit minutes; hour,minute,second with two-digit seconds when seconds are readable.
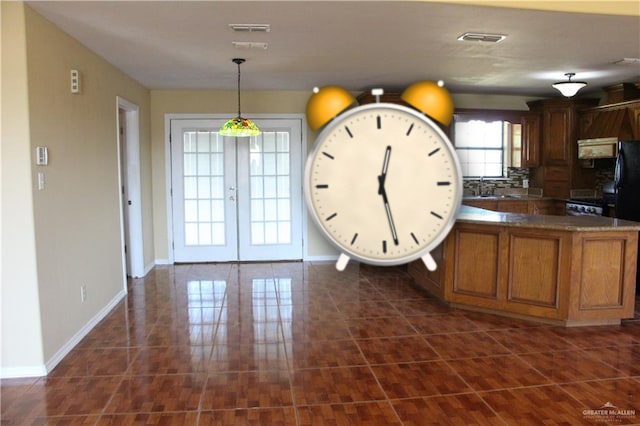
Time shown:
12,28
